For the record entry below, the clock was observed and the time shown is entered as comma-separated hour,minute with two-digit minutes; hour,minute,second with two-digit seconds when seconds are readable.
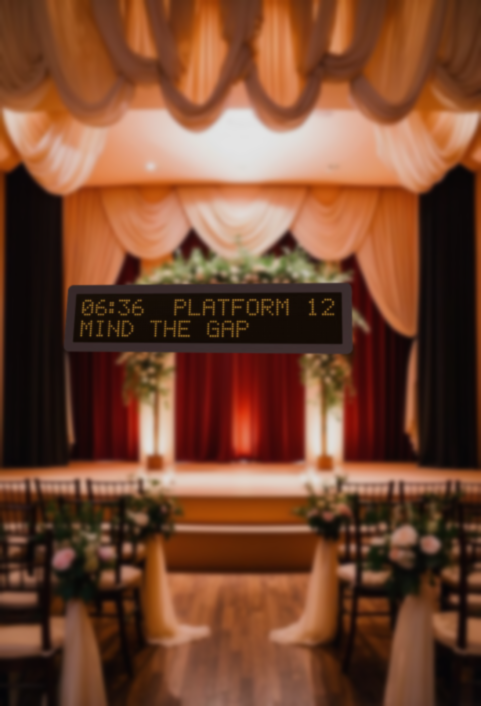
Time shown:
6,36
